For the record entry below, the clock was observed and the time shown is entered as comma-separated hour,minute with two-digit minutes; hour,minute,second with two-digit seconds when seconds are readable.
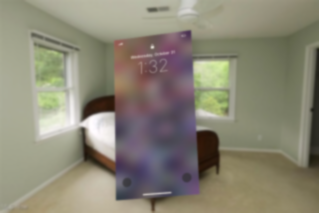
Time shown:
1,32
